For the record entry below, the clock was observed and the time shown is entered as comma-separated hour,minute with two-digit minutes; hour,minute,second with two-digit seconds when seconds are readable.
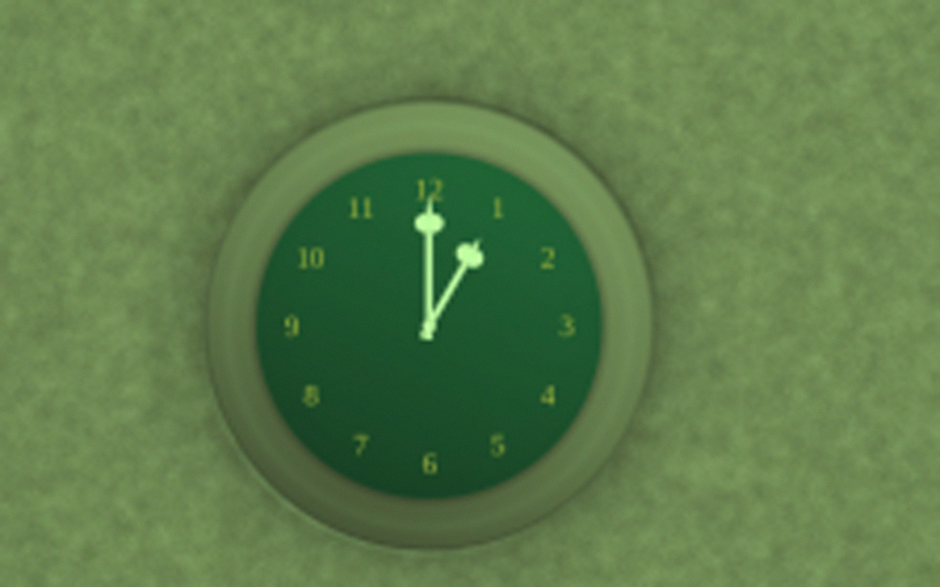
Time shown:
1,00
